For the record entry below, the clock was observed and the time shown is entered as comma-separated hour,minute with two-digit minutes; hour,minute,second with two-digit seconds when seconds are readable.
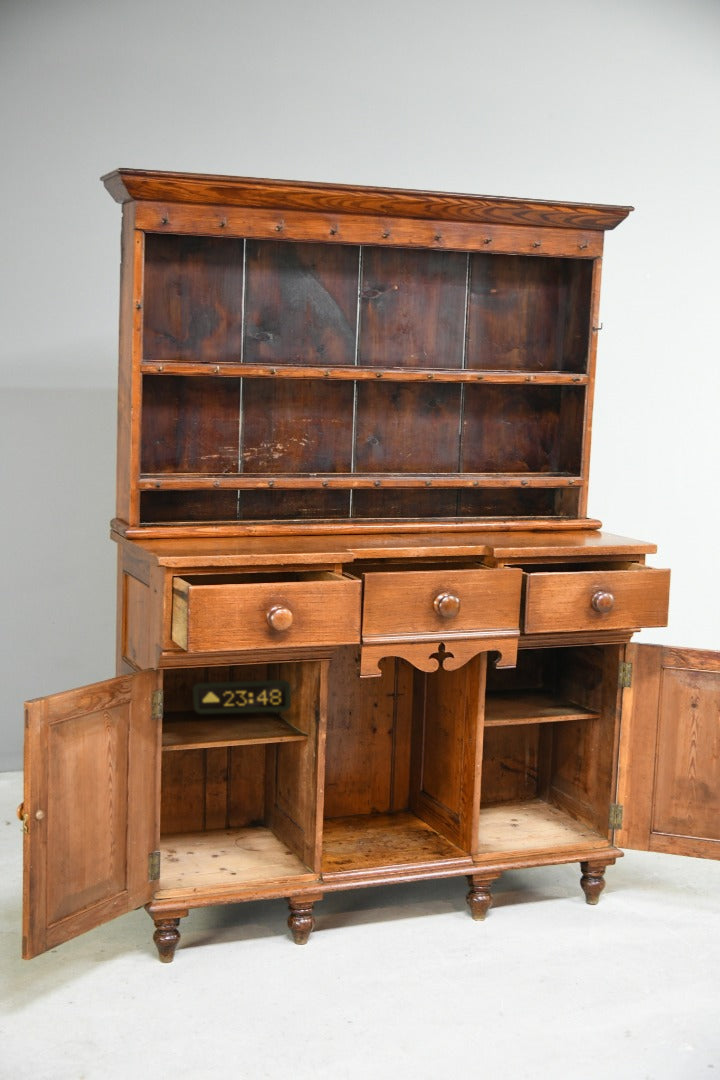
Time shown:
23,48
